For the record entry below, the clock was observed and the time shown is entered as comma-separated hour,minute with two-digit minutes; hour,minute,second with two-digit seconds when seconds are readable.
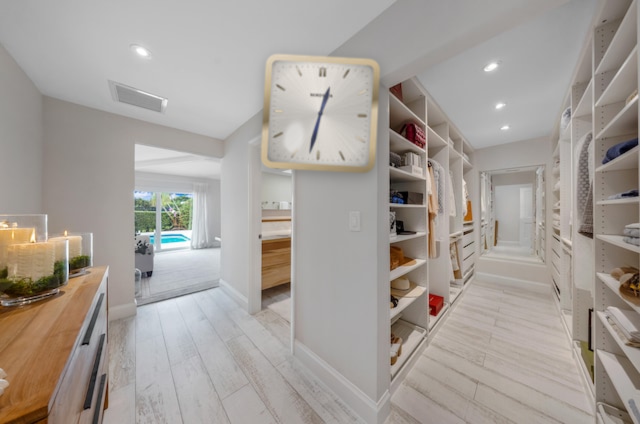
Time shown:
12,32
